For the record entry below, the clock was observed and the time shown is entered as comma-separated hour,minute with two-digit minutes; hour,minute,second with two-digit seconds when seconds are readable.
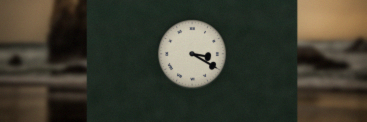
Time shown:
3,20
